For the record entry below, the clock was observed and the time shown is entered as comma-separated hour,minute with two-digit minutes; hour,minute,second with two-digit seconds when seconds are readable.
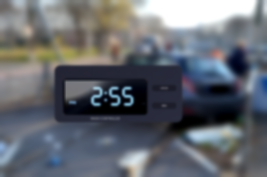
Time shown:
2,55
